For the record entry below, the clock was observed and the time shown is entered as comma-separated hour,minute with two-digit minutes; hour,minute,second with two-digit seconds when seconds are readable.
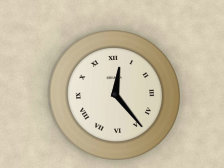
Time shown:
12,24
